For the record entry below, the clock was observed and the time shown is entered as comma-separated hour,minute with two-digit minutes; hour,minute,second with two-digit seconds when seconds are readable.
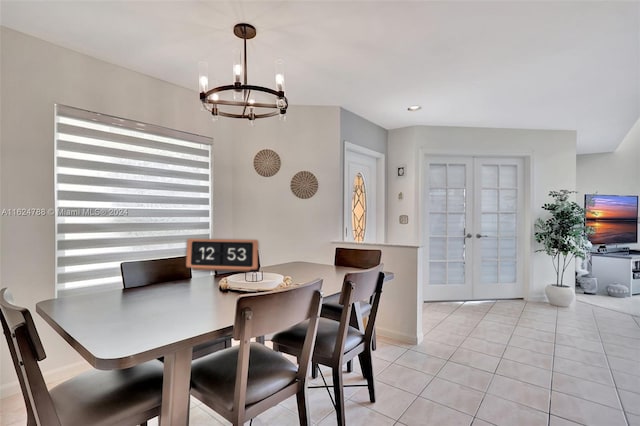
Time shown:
12,53
